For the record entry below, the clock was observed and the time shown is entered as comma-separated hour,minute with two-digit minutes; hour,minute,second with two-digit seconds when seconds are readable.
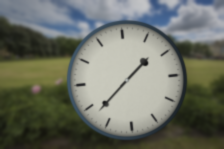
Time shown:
1,38
